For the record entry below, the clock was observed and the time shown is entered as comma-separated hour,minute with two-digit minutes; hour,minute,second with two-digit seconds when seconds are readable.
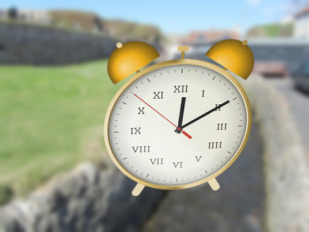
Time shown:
12,09,52
